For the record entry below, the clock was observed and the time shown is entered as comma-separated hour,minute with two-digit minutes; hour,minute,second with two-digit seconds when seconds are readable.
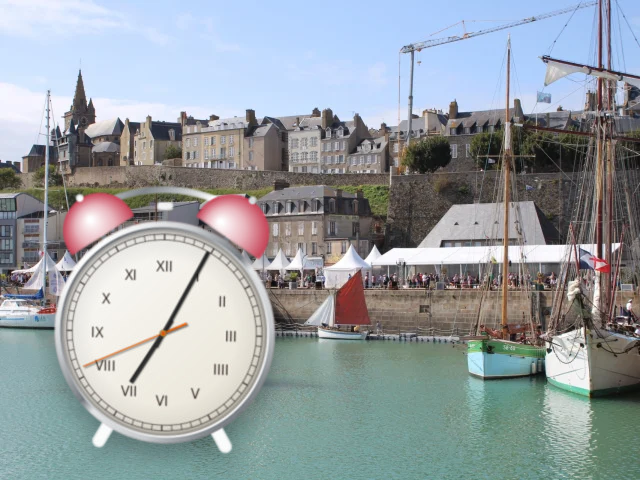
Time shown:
7,04,41
